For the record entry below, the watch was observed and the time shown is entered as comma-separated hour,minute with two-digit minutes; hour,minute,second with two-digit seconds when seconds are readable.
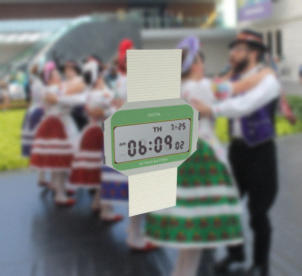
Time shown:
6,09
